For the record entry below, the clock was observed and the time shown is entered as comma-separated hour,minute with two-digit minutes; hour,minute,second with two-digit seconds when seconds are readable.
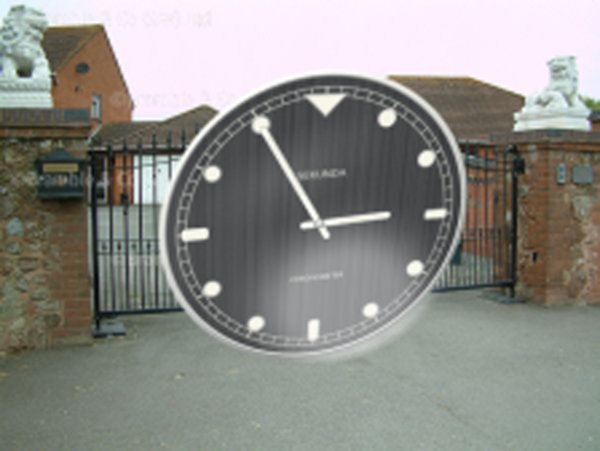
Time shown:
2,55
